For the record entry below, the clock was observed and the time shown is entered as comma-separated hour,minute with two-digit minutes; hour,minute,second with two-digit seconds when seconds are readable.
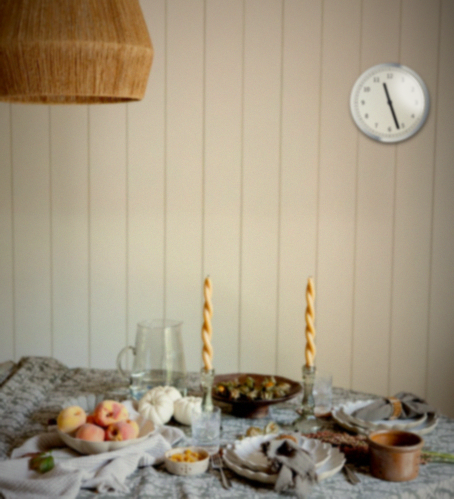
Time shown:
11,27
